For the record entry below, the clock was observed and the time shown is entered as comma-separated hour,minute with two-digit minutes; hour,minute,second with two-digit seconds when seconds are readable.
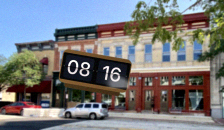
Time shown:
8,16
